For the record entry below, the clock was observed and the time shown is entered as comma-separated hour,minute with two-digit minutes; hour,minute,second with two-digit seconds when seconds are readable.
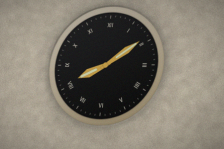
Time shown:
8,09
